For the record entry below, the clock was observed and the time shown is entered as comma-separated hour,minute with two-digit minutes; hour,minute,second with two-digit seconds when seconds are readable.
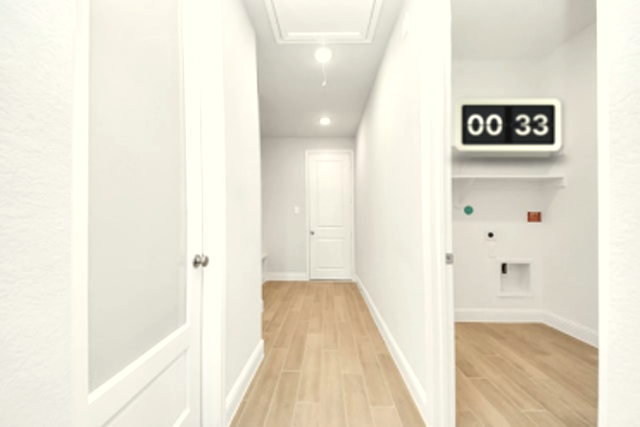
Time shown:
0,33
